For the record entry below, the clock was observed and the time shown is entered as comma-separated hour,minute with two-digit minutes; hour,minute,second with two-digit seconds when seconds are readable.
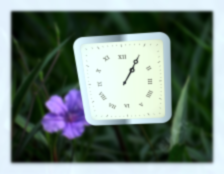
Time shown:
1,05
